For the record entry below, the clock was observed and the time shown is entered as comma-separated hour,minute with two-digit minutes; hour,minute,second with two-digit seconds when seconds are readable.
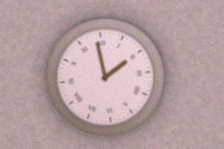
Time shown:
1,59
